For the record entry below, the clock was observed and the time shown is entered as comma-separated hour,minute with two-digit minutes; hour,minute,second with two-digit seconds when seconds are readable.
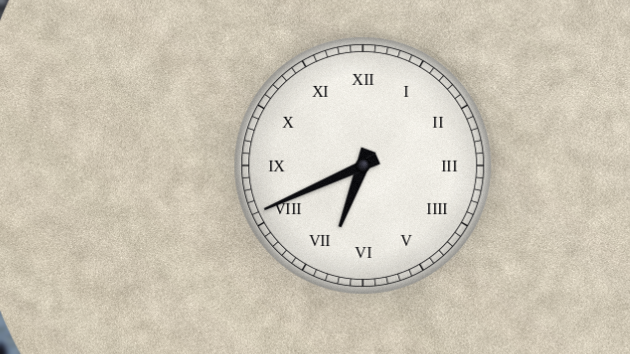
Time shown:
6,41
